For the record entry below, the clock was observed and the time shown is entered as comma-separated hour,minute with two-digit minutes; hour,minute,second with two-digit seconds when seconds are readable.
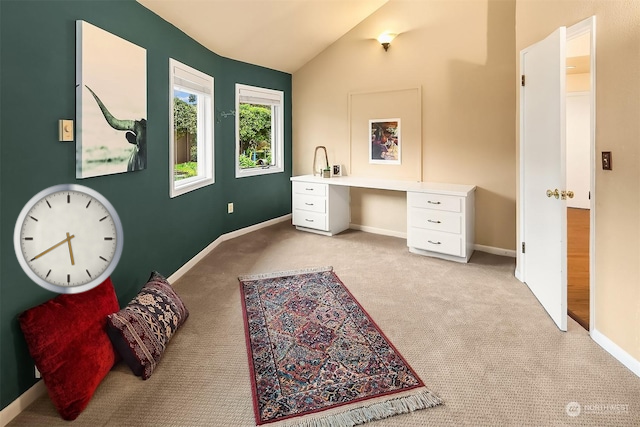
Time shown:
5,40
